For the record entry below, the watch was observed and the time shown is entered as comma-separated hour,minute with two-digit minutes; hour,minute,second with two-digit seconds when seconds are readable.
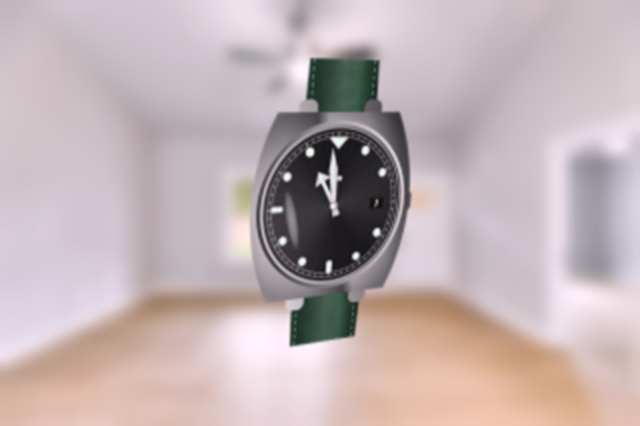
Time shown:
10,59
